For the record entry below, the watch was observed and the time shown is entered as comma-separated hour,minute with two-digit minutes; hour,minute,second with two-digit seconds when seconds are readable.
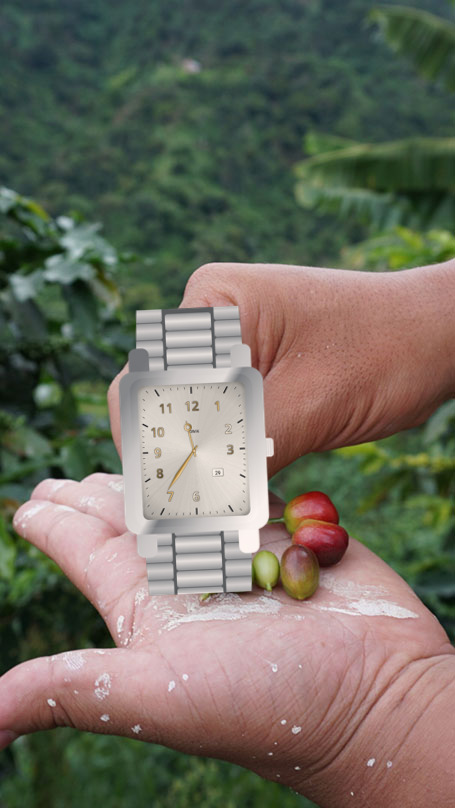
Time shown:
11,36
